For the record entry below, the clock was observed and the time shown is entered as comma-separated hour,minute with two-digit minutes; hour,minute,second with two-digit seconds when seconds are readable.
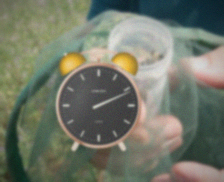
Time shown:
2,11
